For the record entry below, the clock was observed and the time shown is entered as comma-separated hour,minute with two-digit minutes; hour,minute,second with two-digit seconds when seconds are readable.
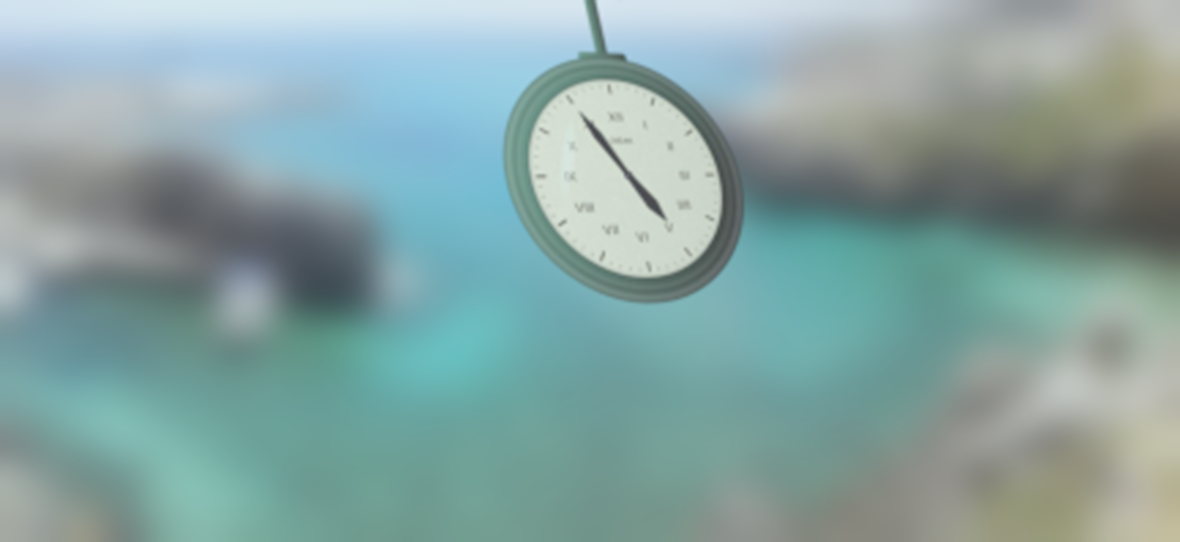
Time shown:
4,55
